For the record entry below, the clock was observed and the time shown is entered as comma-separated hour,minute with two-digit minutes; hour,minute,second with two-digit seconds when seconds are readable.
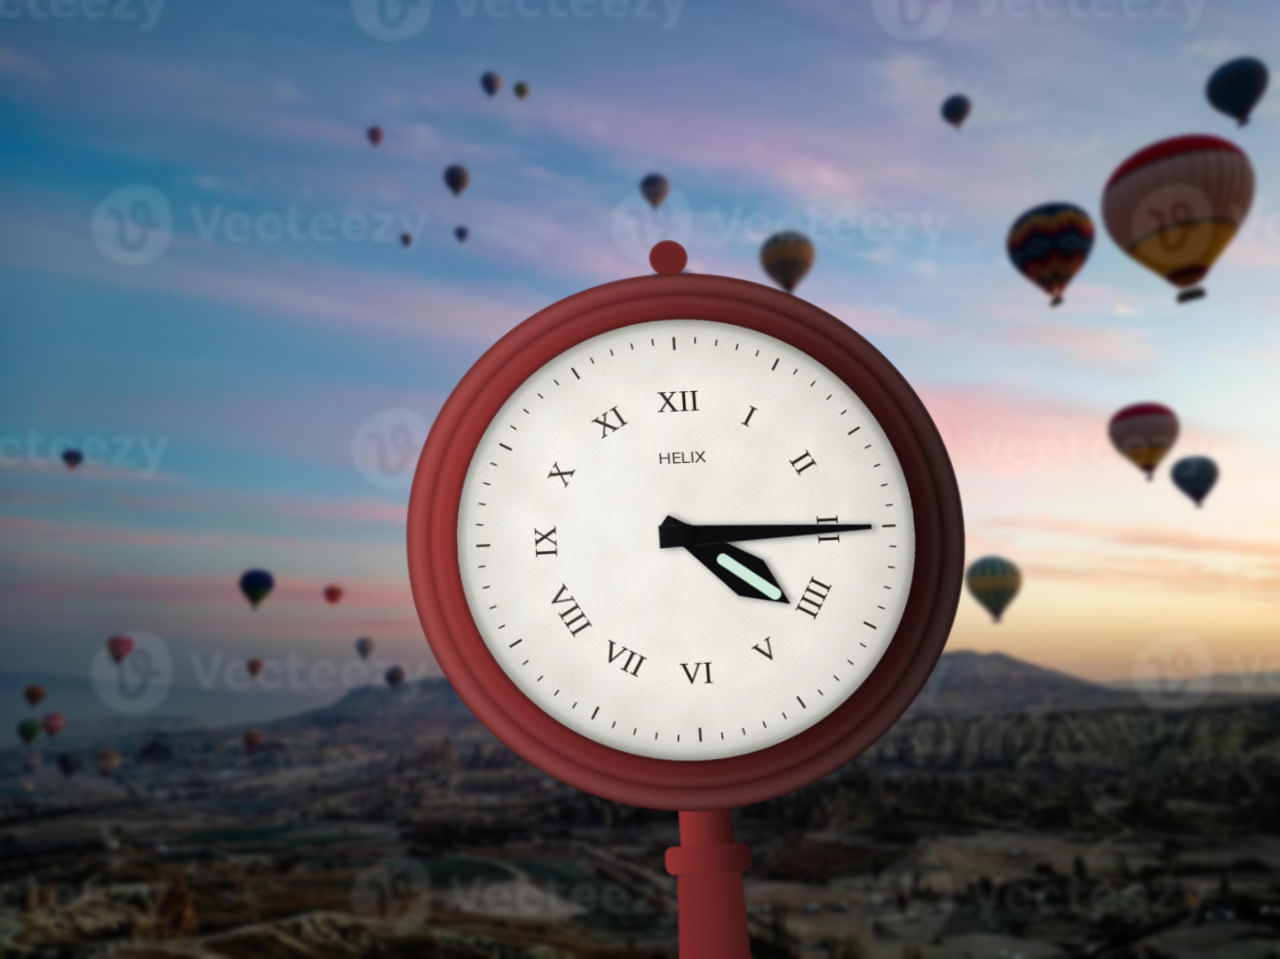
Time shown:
4,15
